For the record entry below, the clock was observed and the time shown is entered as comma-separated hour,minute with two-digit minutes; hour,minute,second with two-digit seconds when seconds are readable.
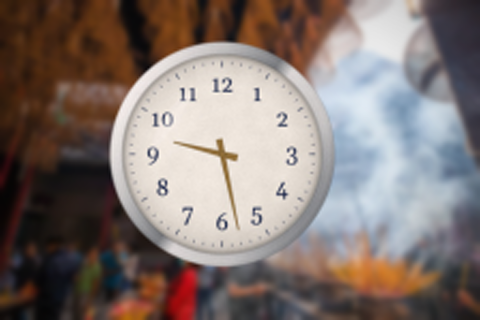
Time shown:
9,28
